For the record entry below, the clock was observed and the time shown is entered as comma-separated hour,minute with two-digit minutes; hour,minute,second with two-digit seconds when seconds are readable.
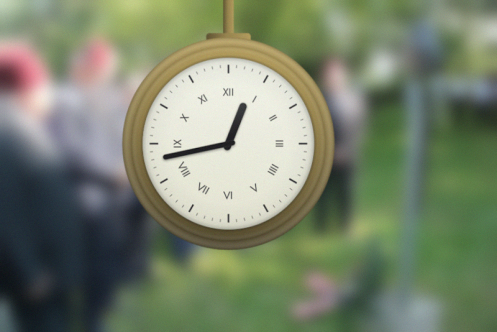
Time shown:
12,43
